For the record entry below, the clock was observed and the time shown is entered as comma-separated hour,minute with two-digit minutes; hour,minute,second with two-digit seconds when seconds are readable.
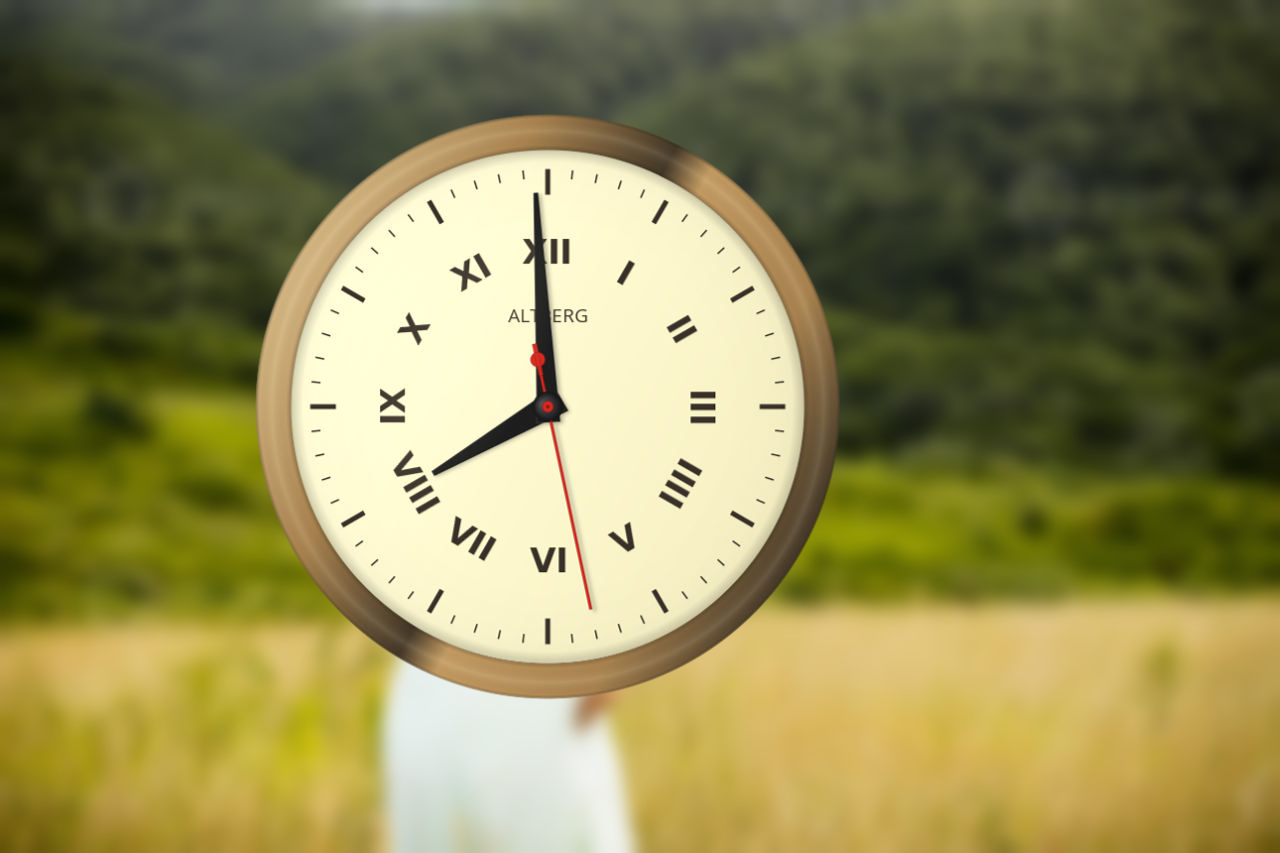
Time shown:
7,59,28
